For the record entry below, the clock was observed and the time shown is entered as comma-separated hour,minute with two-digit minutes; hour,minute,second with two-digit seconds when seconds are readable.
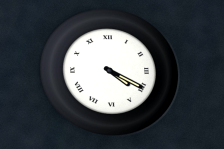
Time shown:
4,20
